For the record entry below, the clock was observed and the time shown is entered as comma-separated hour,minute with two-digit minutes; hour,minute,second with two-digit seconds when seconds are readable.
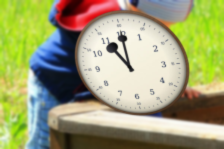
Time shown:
11,00
